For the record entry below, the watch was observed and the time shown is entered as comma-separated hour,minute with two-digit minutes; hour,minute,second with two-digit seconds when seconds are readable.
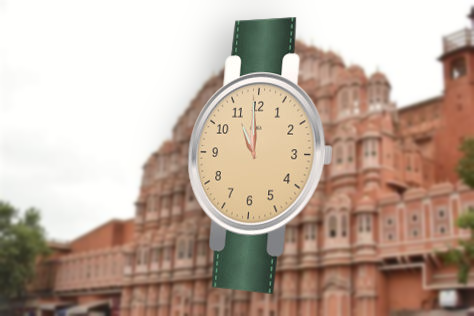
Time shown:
10,59
